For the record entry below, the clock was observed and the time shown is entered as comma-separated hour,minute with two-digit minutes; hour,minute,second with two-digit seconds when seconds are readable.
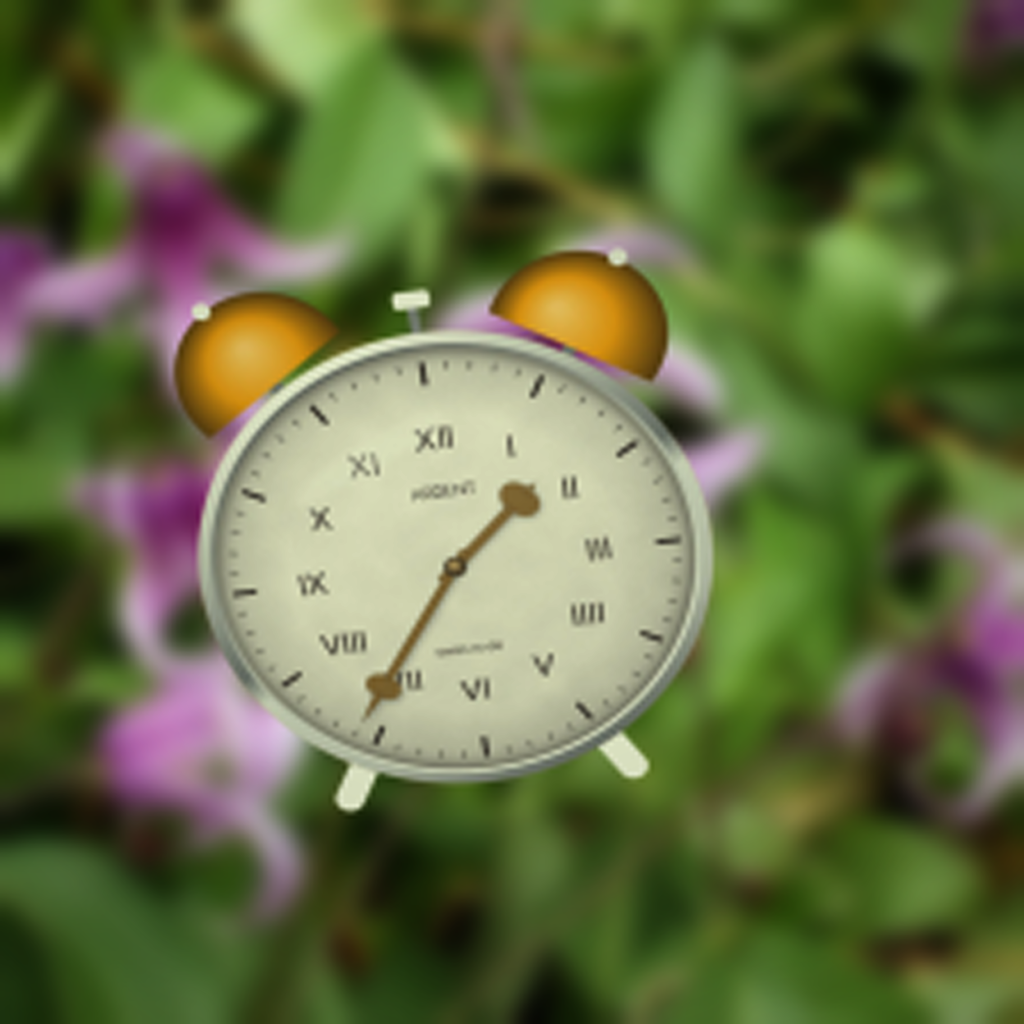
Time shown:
1,36
